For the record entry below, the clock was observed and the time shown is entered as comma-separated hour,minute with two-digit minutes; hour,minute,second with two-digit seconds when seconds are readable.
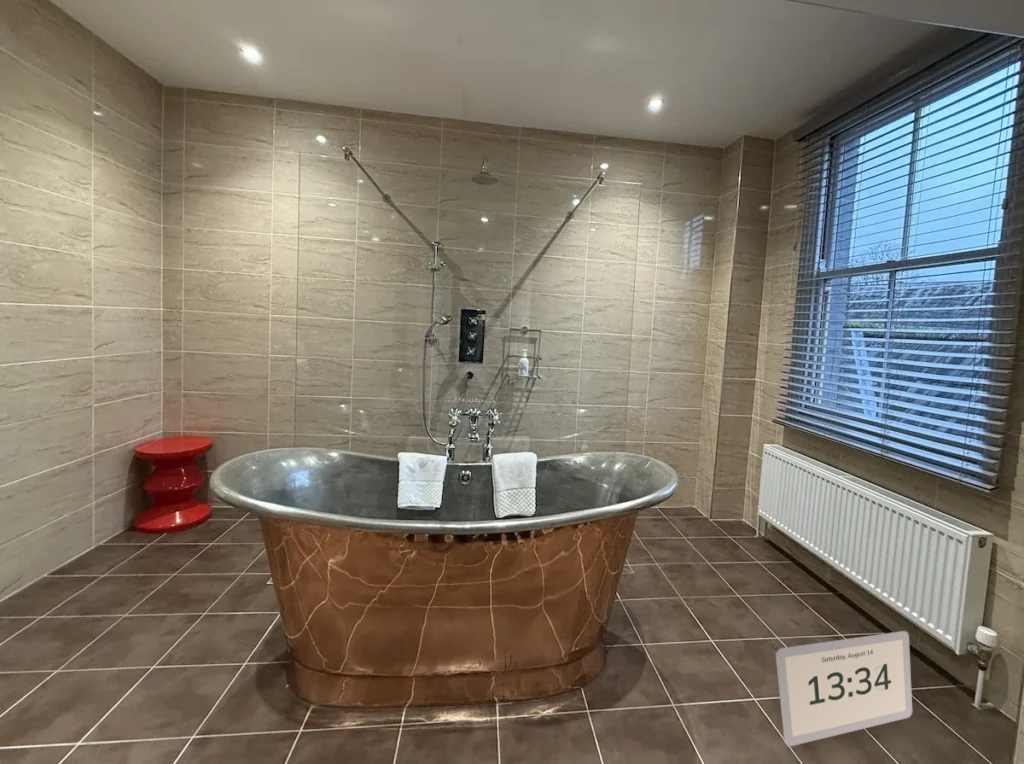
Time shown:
13,34
